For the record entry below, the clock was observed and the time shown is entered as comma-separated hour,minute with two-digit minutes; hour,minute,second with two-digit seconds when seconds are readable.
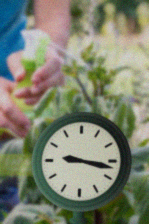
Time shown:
9,17
